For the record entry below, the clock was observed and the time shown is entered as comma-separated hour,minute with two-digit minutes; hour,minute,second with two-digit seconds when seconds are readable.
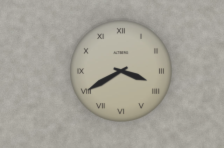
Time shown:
3,40
